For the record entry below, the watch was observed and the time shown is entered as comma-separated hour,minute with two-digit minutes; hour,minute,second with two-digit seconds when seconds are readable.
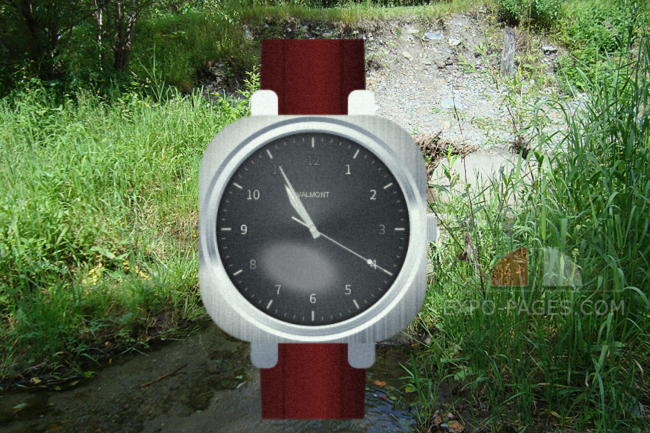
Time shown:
10,55,20
